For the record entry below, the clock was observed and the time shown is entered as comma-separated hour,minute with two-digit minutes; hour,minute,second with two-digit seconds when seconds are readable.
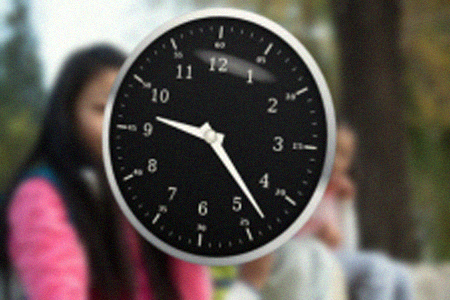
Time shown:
9,23
